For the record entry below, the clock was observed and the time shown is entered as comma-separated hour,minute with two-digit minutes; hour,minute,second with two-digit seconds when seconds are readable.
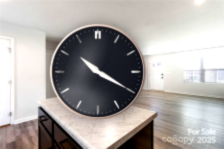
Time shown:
10,20
